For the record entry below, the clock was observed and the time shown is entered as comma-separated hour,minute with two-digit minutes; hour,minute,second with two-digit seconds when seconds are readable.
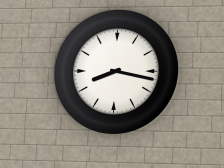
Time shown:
8,17
